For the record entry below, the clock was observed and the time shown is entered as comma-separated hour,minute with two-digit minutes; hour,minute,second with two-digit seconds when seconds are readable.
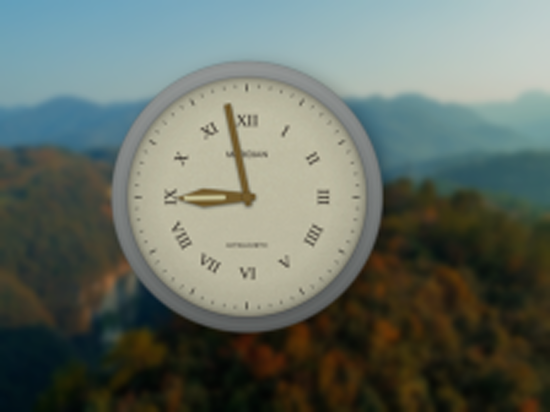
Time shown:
8,58
